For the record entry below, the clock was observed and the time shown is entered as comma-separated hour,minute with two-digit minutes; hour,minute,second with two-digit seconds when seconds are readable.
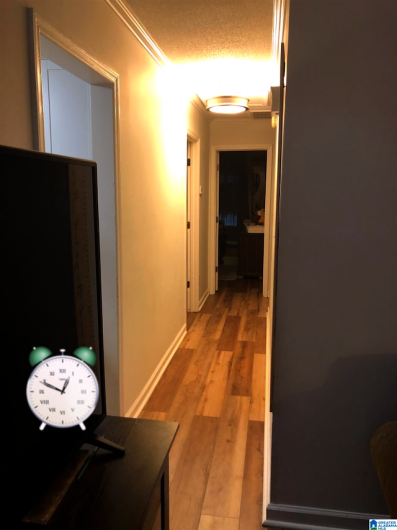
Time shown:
12,49
